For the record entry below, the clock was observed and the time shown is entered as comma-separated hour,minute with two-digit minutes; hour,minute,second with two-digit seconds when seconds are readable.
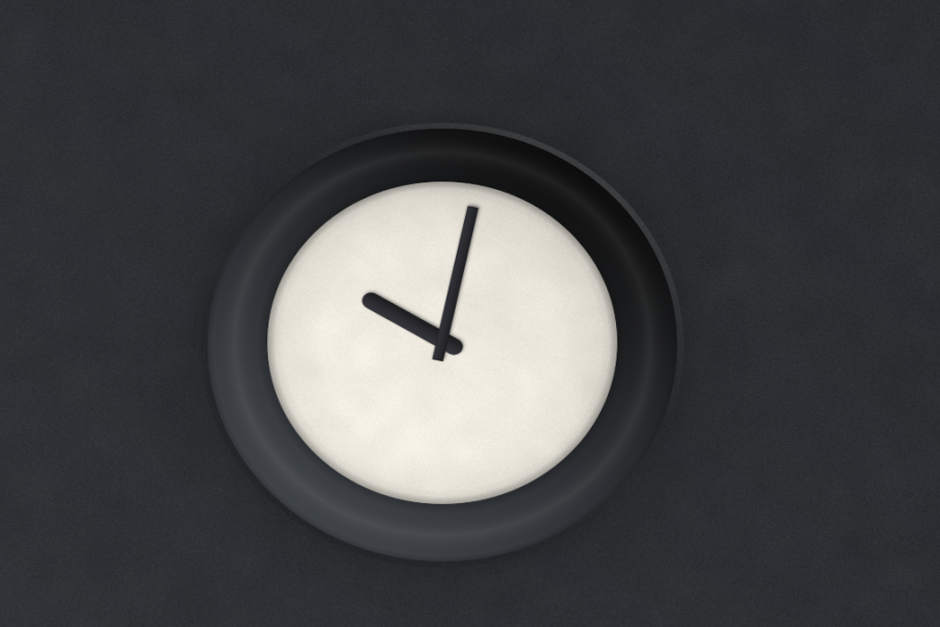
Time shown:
10,02
